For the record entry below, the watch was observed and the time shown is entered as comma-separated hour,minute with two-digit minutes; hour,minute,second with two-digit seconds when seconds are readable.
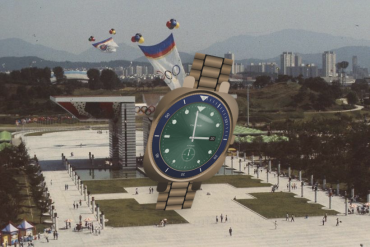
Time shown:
2,59
